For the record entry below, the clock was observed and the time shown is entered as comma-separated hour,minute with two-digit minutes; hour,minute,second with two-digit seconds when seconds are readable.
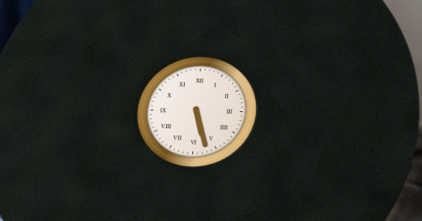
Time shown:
5,27
